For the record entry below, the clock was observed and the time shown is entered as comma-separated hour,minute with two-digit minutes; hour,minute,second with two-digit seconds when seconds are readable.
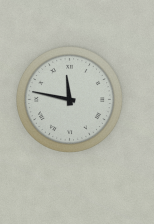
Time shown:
11,47
